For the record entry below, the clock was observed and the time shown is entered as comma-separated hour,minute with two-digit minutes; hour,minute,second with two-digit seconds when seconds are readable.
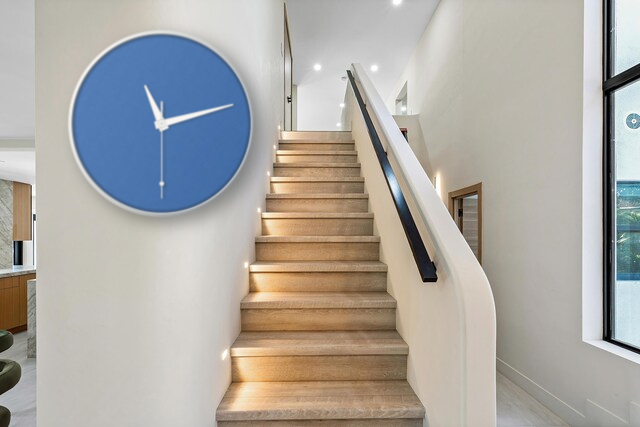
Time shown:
11,12,30
